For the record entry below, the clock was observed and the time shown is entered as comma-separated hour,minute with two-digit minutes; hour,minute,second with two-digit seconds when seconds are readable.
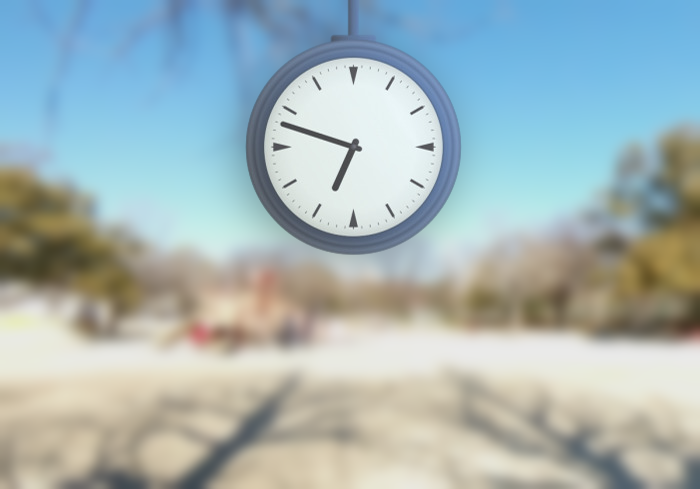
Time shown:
6,48
